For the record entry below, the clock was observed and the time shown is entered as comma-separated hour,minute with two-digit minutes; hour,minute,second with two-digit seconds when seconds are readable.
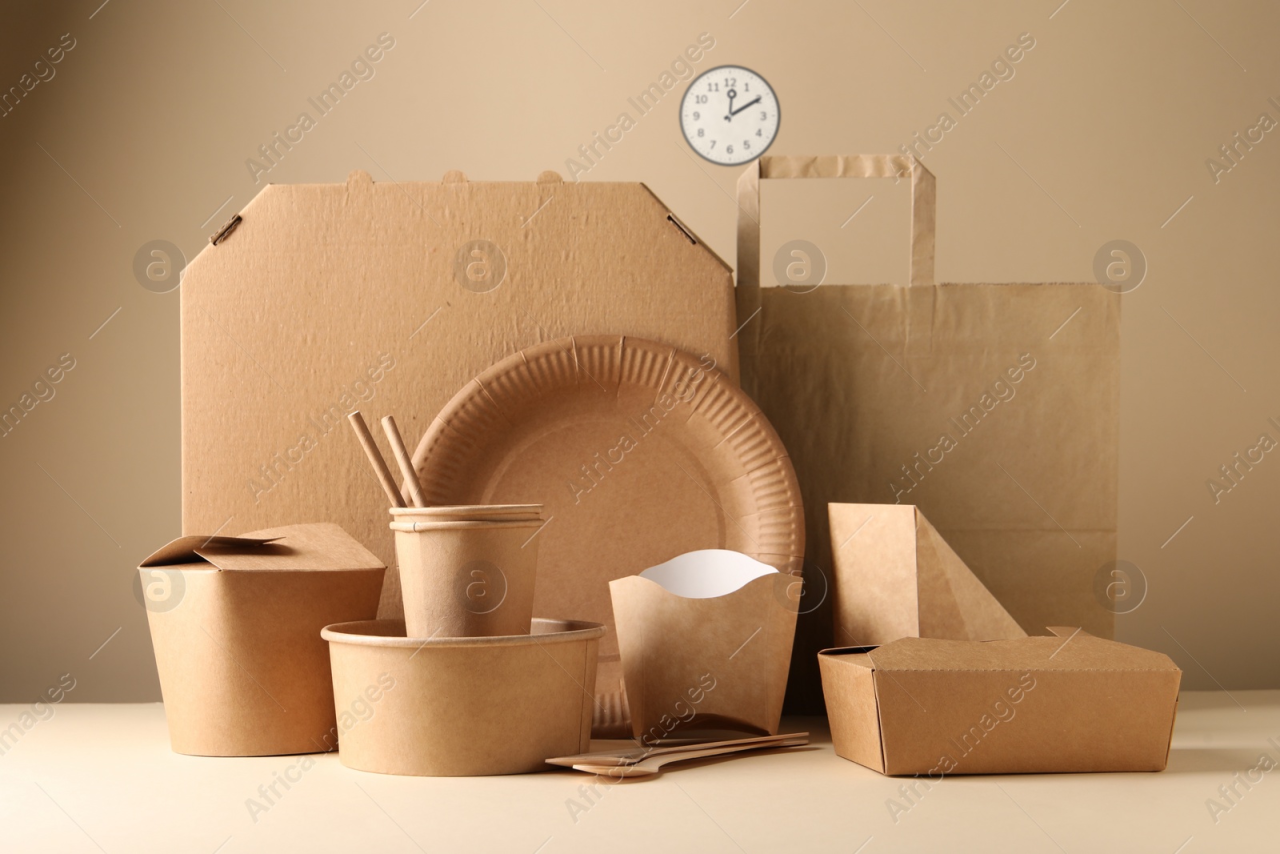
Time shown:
12,10
